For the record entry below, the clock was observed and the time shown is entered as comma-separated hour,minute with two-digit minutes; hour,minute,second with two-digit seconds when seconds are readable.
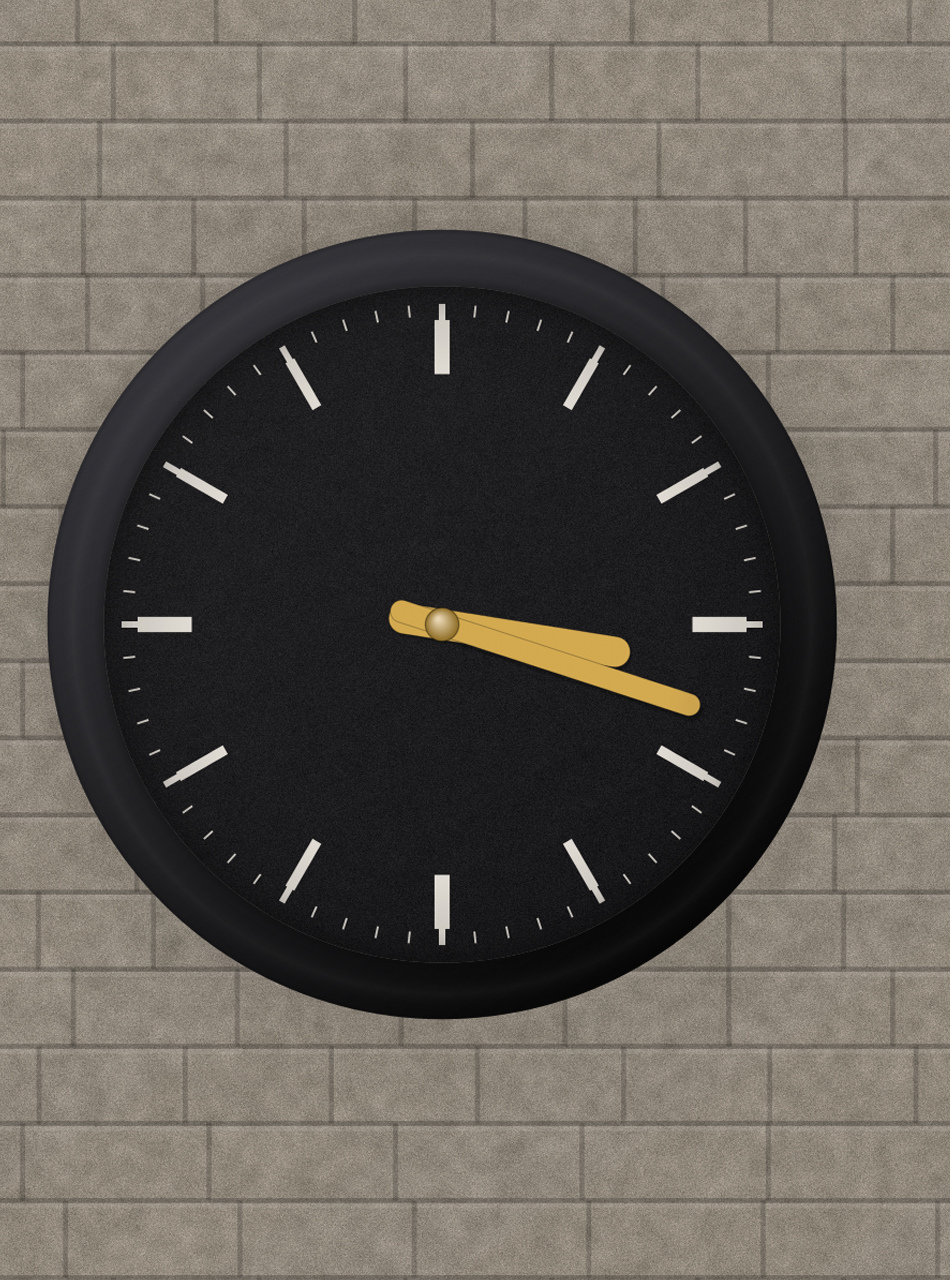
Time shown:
3,18
